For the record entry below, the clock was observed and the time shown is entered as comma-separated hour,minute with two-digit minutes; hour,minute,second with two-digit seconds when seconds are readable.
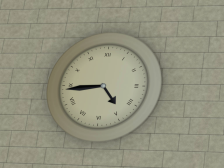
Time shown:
4,44
